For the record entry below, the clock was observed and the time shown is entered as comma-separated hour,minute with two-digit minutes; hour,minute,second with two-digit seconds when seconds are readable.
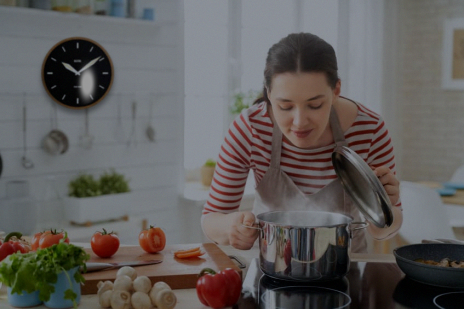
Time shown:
10,09
